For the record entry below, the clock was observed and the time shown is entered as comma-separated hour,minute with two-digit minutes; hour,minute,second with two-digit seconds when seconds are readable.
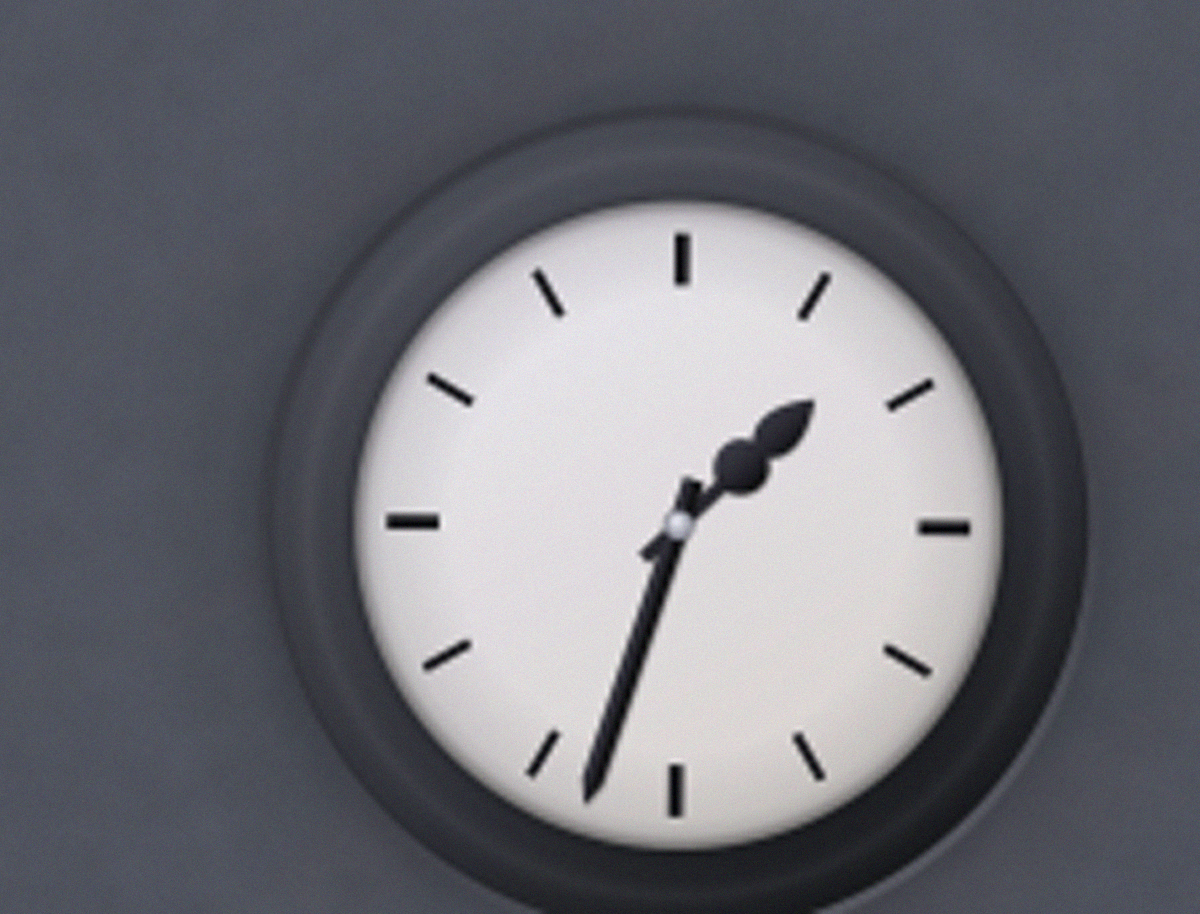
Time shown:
1,33
